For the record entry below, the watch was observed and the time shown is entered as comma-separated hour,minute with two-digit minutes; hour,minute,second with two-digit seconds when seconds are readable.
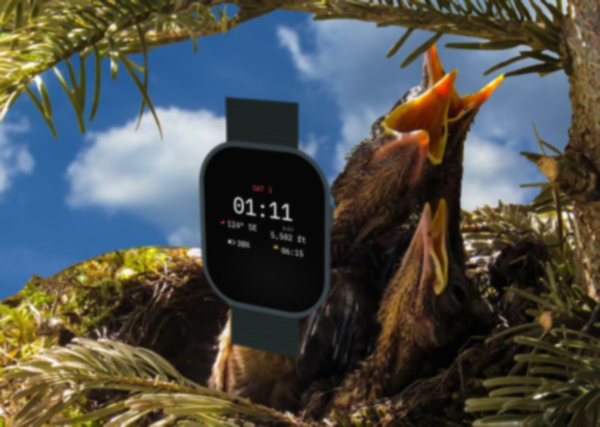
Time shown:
1,11
